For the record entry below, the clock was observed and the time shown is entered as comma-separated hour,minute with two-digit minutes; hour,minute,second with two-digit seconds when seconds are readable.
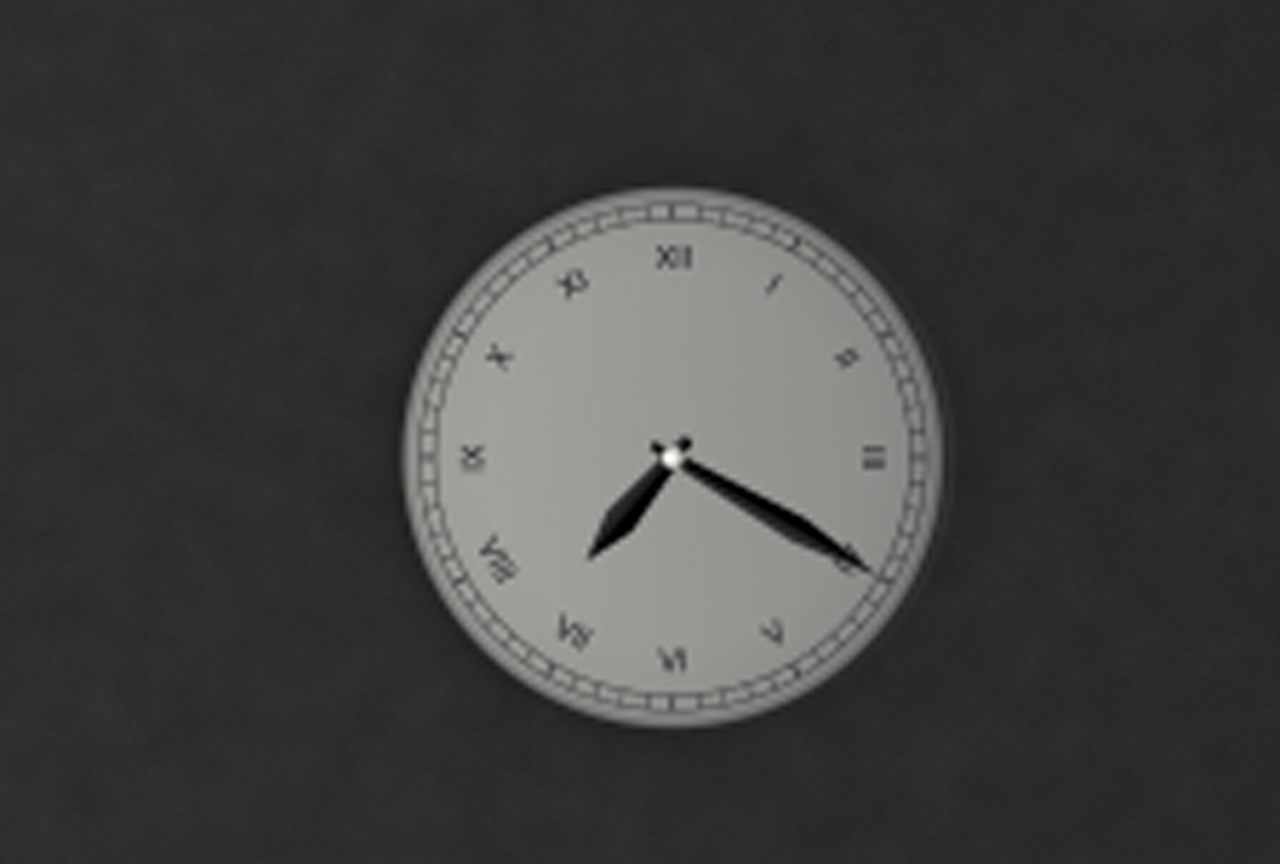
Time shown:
7,20
